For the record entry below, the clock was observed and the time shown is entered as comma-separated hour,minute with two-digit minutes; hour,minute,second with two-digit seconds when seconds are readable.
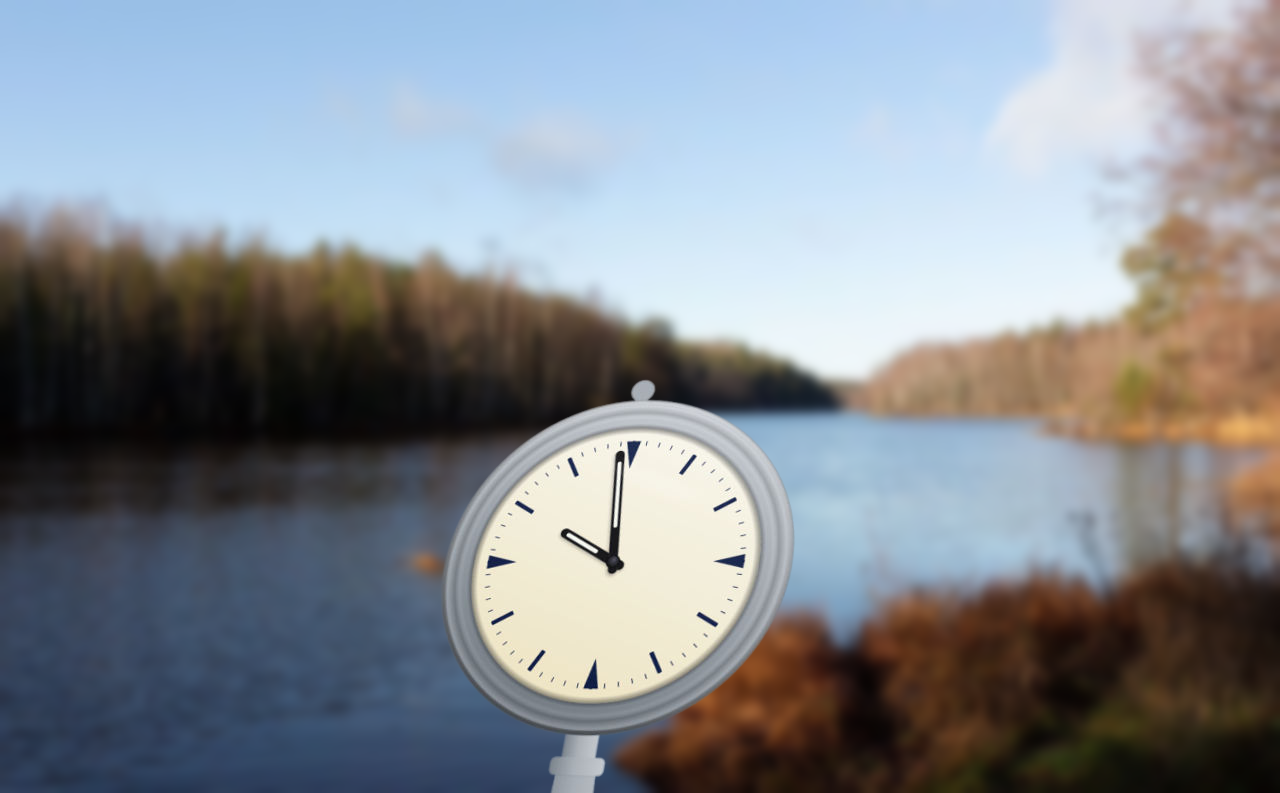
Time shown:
9,59
